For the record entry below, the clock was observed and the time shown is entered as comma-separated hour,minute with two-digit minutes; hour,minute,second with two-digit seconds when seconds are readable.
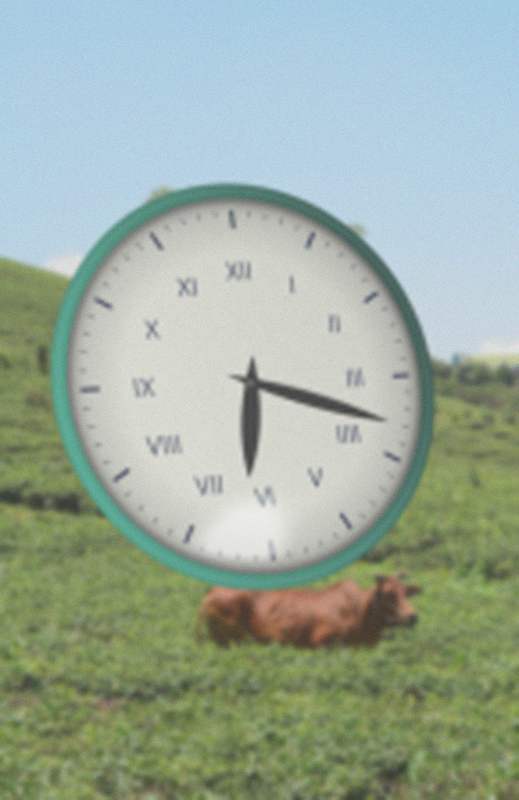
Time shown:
6,18
